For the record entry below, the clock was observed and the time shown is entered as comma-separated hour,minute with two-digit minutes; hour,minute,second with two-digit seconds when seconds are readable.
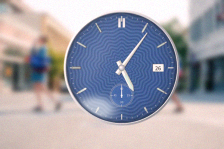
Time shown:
5,06
